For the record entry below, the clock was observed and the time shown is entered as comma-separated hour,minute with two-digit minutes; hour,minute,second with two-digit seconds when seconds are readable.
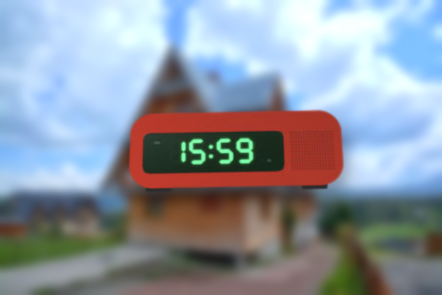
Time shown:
15,59
